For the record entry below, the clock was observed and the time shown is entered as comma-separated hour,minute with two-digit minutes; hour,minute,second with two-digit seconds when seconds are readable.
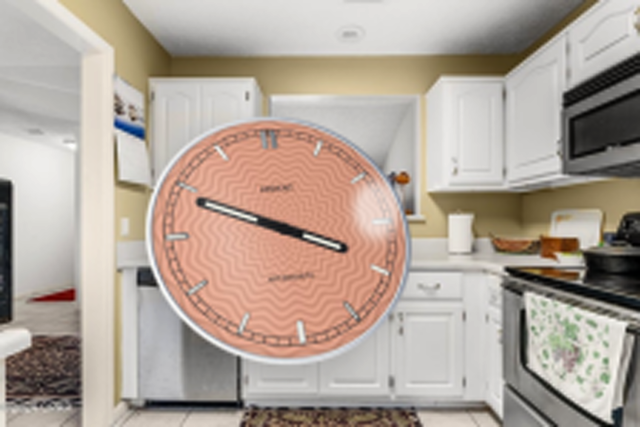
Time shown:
3,49
